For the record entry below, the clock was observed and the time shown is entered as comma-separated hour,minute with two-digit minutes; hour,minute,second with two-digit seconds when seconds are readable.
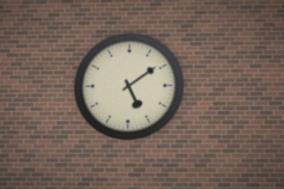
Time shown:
5,09
